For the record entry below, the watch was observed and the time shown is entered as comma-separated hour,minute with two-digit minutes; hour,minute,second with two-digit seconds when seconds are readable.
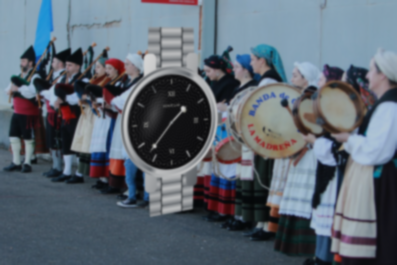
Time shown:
1,37
